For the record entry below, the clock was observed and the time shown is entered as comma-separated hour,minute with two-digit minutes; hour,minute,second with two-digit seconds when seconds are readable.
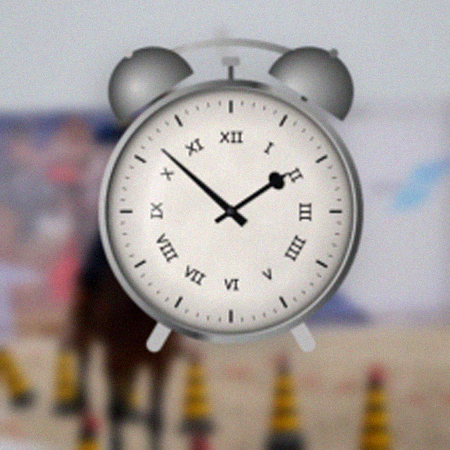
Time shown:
1,52
